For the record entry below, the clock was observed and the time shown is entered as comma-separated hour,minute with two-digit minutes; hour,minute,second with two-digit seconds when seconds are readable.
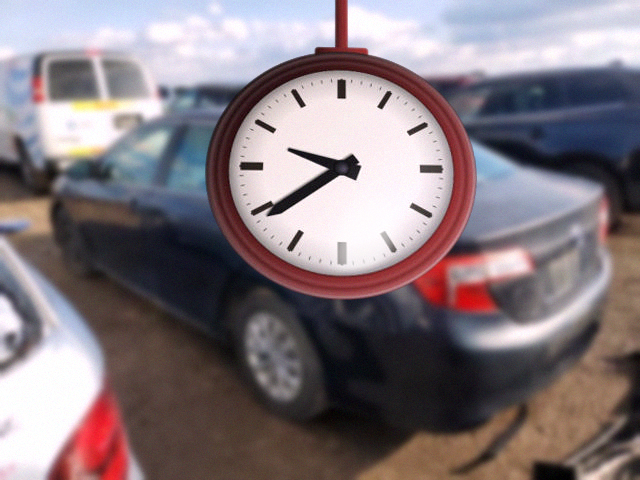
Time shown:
9,39
